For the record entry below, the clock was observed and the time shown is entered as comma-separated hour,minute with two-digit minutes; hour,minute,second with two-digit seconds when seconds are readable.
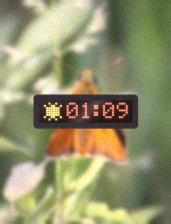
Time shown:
1,09
